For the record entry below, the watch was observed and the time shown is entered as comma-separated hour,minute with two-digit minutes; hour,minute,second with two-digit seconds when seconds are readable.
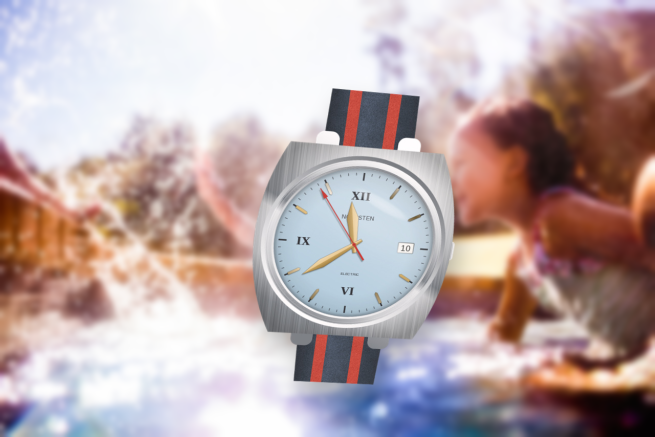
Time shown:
11,38,54
